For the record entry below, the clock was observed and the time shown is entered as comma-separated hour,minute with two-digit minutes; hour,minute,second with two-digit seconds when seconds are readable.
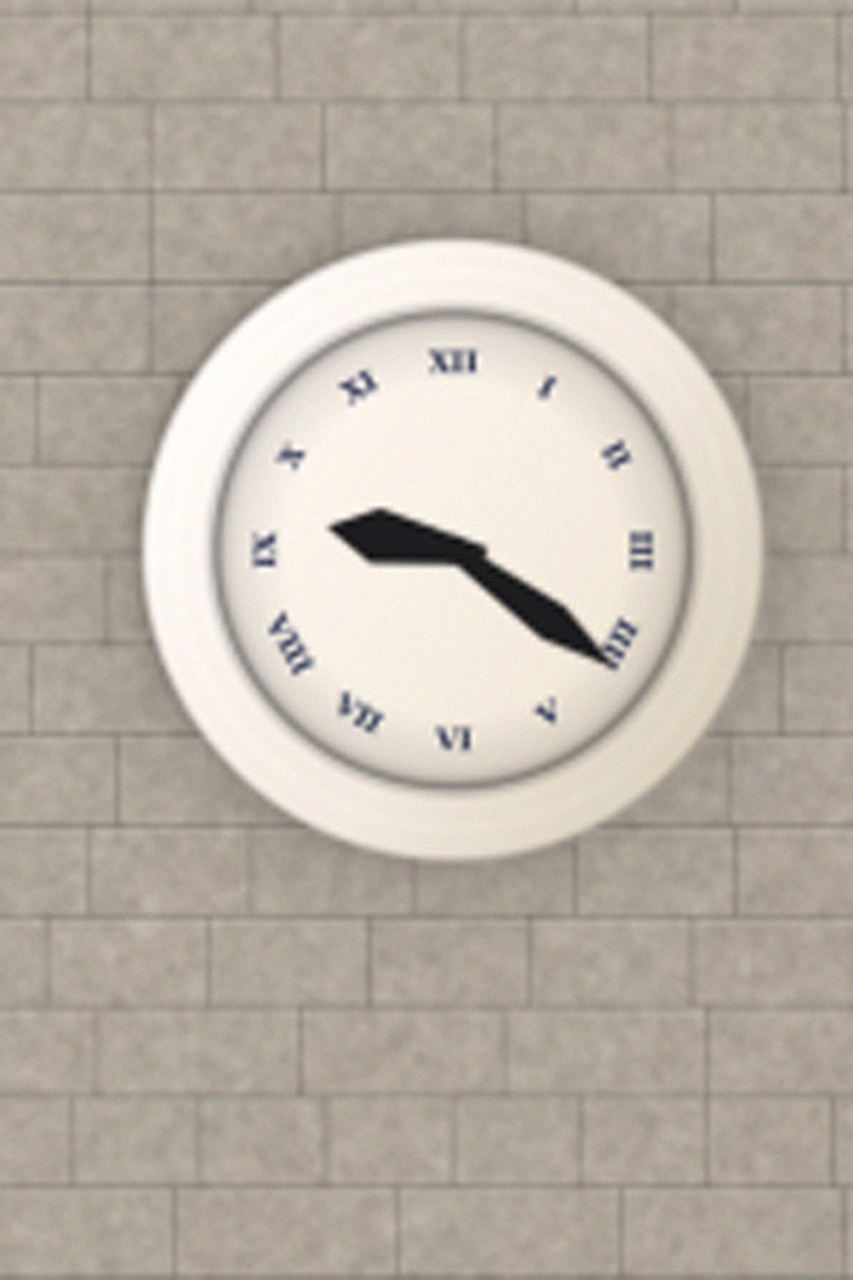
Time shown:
9,21
